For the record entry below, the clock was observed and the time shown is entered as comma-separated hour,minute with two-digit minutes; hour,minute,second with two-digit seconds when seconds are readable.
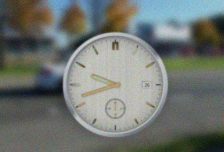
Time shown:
9,42
